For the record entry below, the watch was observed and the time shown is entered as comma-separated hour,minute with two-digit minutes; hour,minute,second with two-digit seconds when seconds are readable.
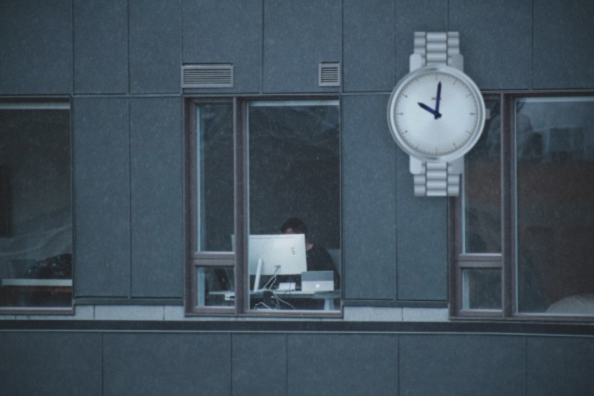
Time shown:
10,01
